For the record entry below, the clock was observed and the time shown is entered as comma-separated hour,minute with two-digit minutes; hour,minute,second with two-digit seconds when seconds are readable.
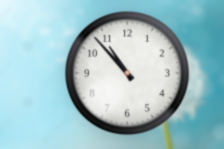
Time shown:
10,53
